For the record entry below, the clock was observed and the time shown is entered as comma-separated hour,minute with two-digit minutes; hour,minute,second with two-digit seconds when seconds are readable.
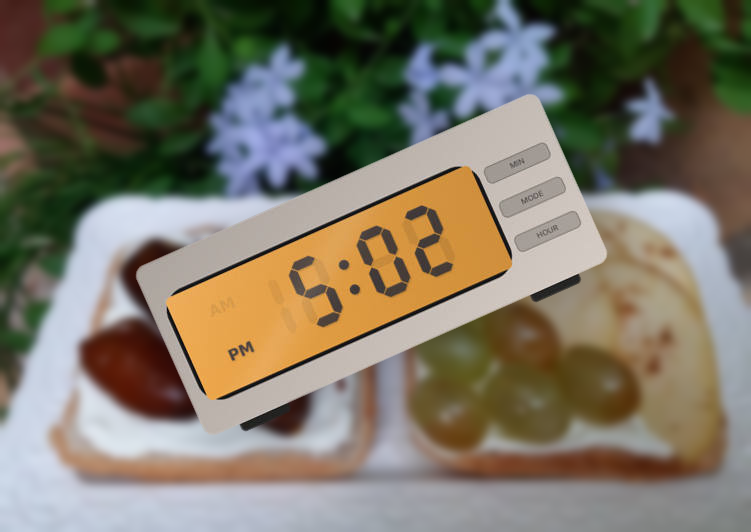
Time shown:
5,02
